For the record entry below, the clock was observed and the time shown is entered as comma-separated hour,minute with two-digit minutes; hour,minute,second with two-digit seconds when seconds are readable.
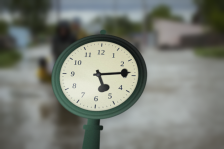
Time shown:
5,14
